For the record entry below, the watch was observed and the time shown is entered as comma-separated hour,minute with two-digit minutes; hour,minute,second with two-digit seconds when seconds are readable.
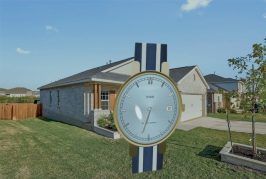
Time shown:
6,33
